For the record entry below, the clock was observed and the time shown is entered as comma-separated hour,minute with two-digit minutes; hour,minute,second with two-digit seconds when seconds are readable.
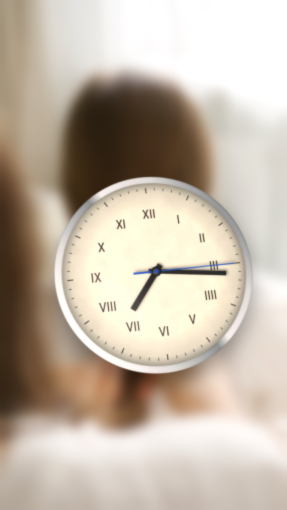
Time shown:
7,16,15
